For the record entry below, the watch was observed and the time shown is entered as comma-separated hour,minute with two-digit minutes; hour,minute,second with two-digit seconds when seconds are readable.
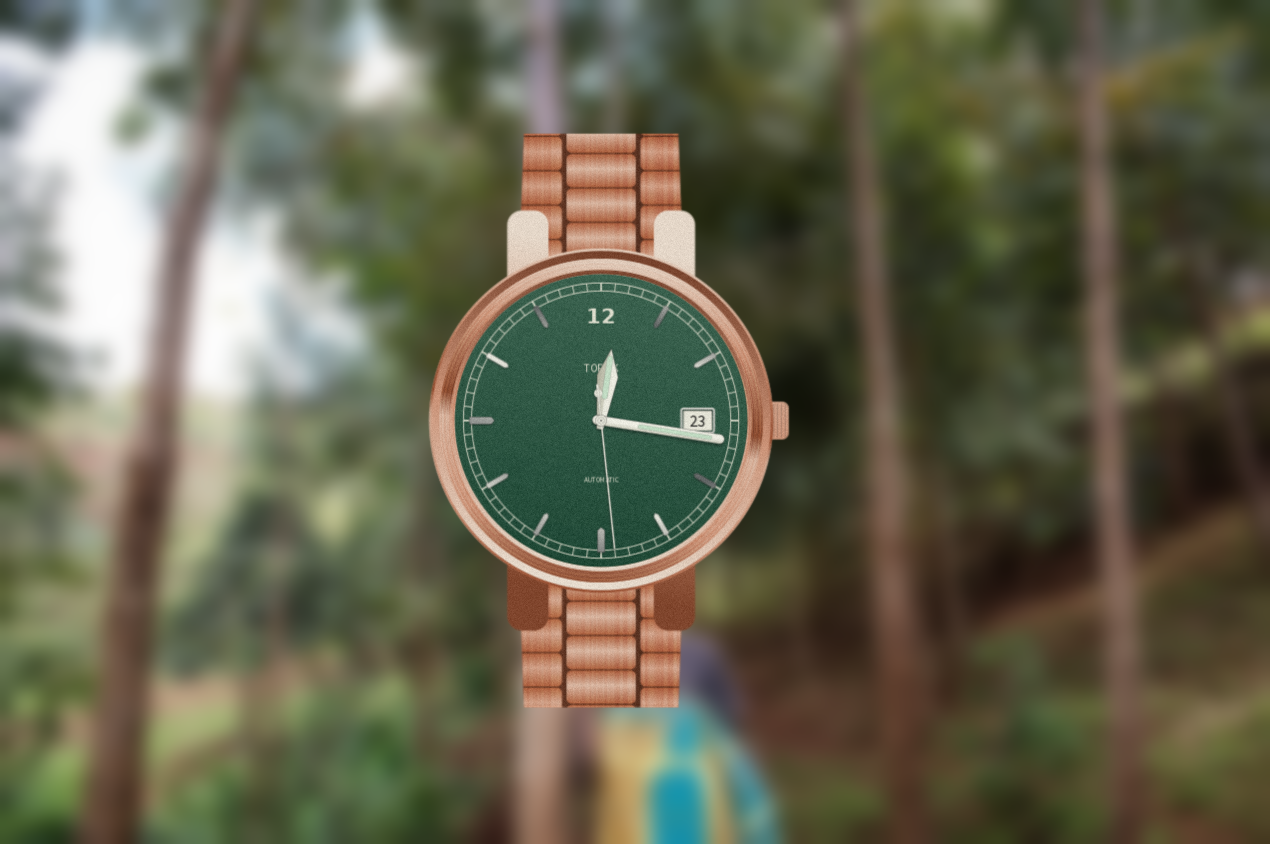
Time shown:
12,16,29
